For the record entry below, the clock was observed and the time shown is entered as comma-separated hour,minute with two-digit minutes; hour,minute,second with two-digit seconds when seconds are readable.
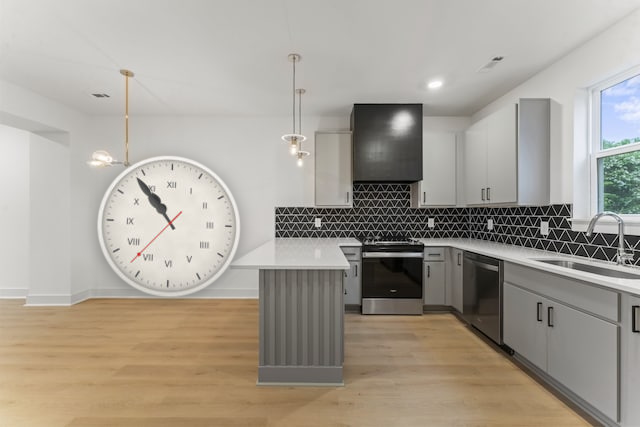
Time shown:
10,53,37
